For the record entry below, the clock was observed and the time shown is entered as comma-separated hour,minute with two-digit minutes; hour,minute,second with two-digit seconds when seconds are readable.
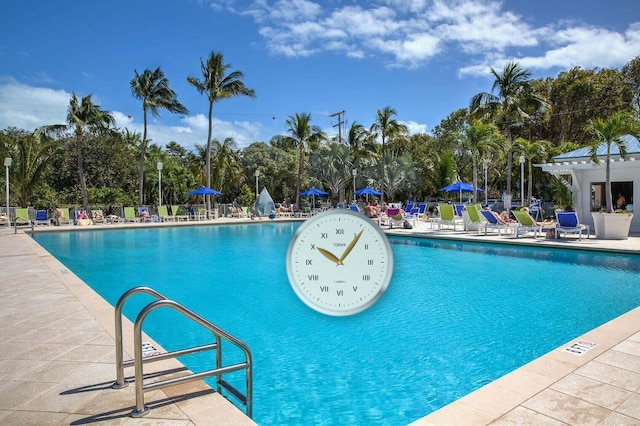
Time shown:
10,06
